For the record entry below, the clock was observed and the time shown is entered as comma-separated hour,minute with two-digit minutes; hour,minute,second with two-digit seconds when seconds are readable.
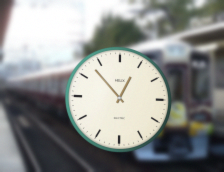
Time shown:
12,53
